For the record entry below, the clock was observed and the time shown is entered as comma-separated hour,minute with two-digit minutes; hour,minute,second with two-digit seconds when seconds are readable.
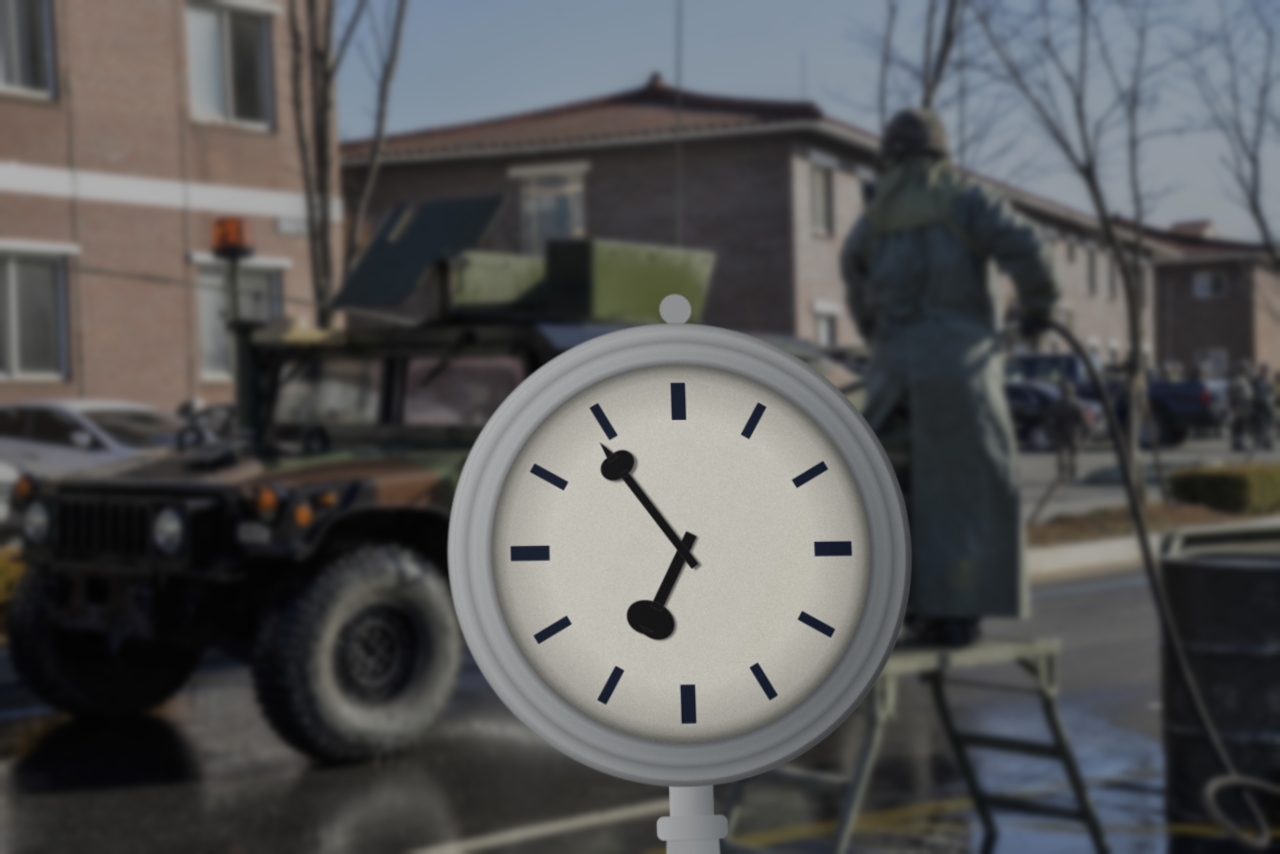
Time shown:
6,54
